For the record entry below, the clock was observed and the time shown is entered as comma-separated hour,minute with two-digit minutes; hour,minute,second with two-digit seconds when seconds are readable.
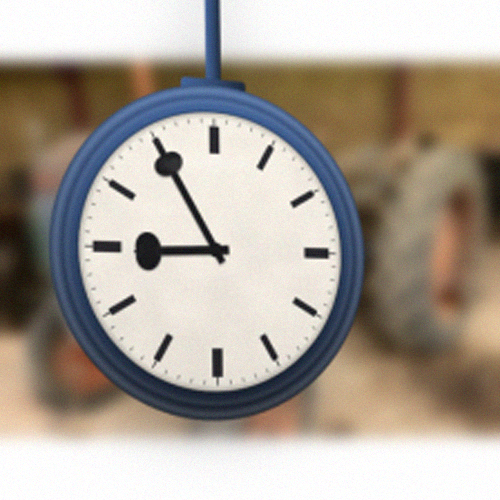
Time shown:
8,55
